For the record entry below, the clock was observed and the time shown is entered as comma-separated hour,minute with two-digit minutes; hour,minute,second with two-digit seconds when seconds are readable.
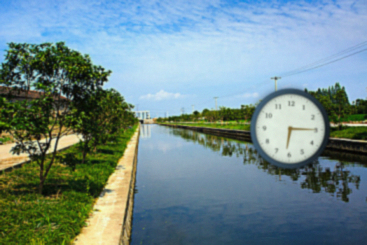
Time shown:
6,15
